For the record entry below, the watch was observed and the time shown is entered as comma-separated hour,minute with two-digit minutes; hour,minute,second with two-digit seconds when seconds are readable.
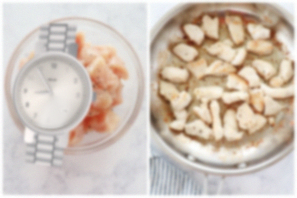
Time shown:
8,54
